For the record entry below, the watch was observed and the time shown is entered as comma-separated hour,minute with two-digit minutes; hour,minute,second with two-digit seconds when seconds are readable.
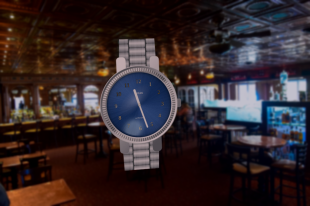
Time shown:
11,27
